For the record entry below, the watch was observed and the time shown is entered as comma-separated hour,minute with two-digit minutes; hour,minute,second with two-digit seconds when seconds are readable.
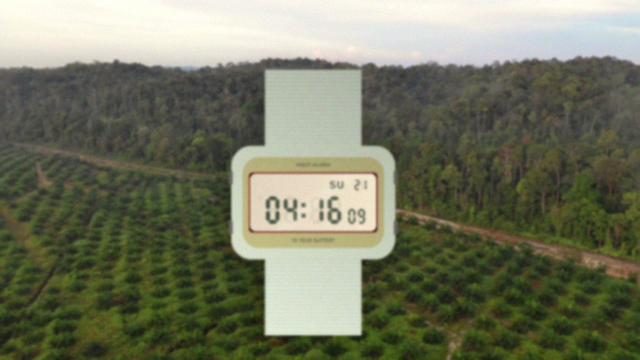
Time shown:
4,16,09
